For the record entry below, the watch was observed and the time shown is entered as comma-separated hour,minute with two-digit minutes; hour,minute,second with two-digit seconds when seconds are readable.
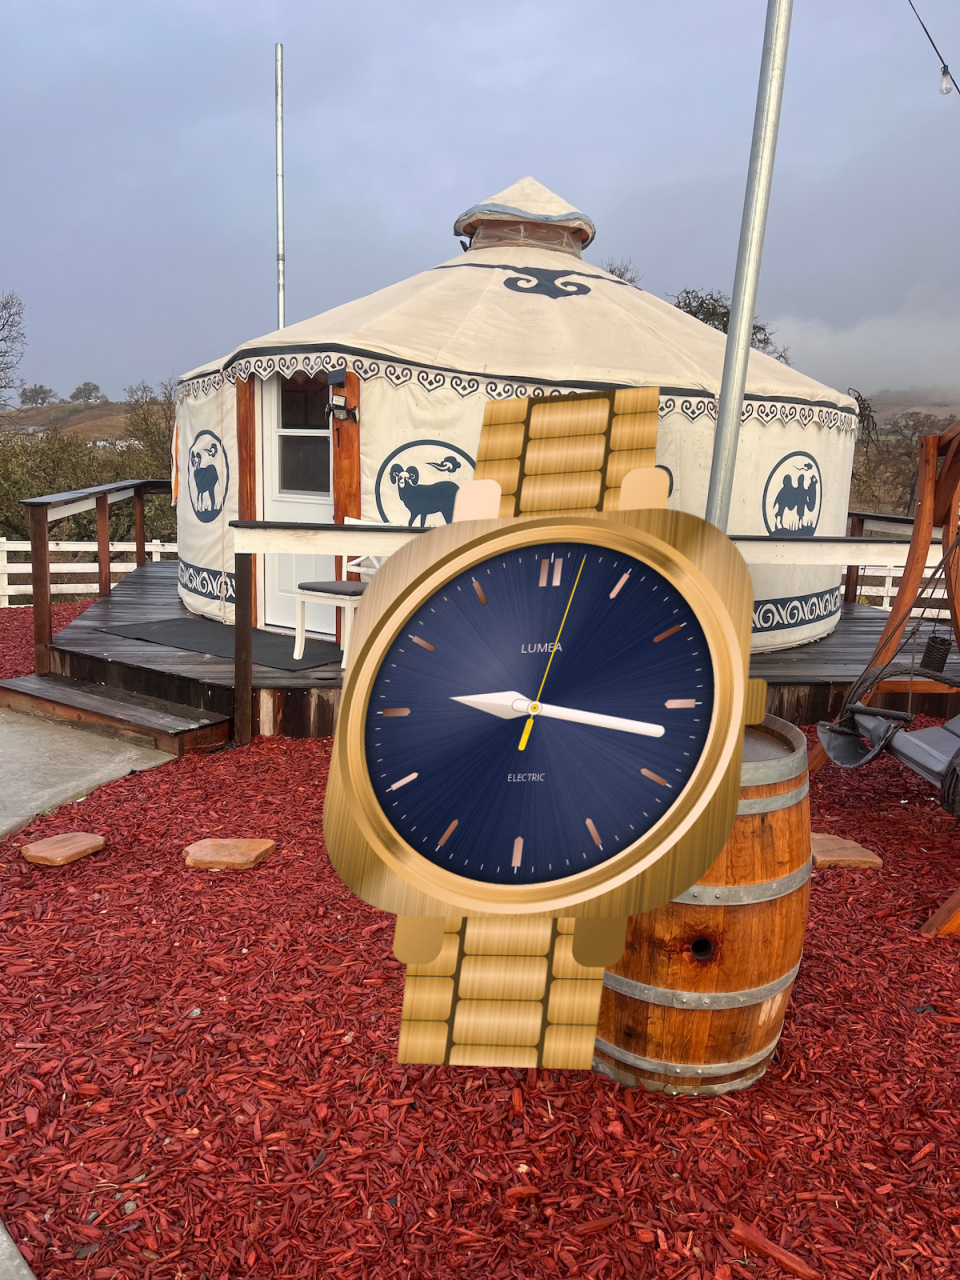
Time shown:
9,17,02
